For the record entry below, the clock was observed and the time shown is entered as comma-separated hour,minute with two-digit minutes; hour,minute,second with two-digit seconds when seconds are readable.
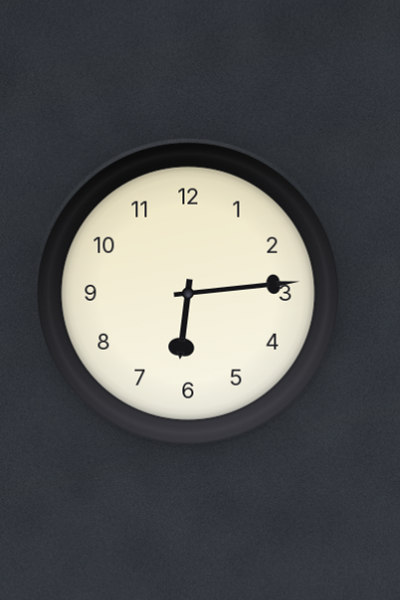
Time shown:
6,14
